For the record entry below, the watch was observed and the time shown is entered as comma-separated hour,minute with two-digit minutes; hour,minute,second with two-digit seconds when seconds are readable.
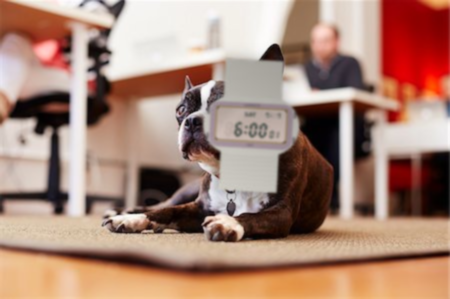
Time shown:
6,00
